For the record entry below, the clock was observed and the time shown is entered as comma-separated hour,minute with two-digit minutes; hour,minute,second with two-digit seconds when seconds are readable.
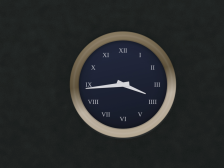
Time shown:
3,44
